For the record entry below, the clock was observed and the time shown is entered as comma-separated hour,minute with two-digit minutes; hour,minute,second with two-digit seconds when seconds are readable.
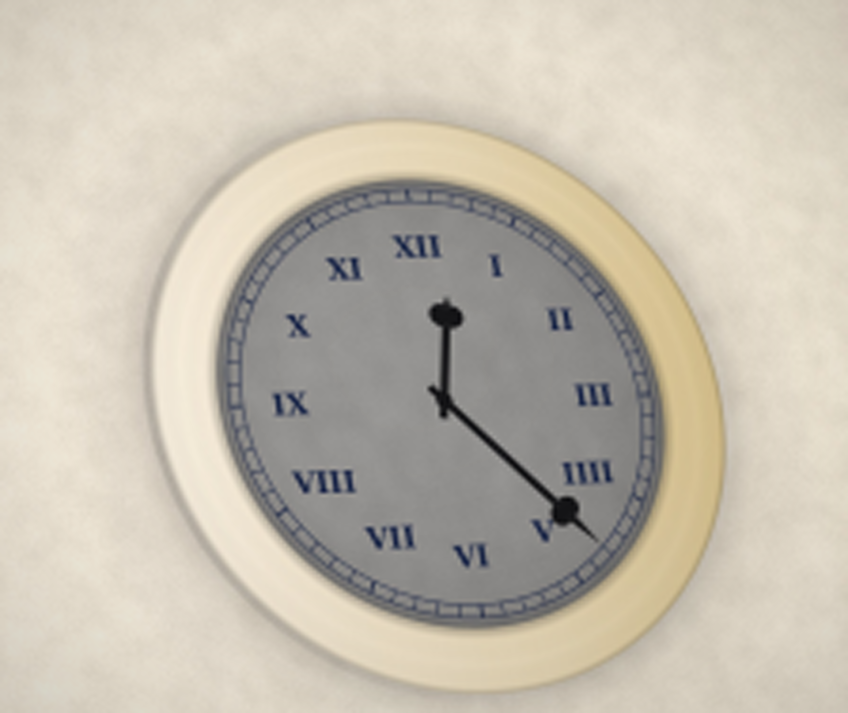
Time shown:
12,23
